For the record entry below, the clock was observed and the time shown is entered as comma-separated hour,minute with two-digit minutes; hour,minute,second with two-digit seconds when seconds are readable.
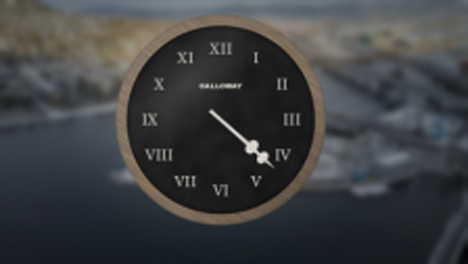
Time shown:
4,22
